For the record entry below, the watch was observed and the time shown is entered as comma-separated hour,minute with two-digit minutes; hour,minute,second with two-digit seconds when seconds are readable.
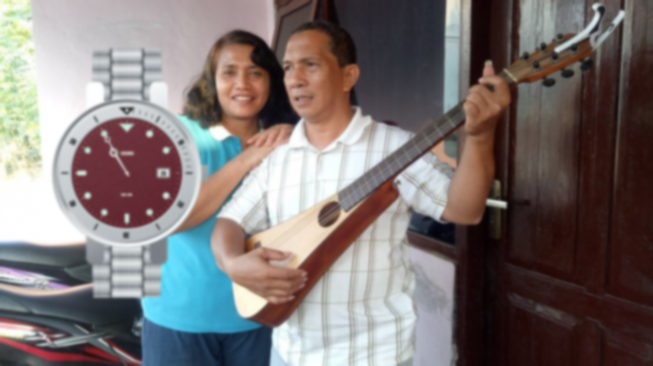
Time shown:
10,55
